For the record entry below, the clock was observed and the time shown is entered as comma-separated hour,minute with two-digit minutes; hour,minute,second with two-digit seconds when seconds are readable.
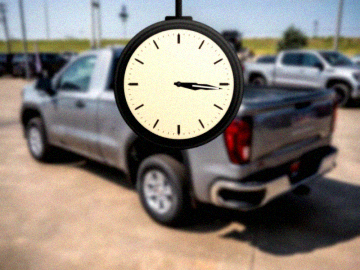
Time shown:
3,16
